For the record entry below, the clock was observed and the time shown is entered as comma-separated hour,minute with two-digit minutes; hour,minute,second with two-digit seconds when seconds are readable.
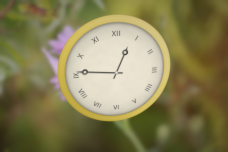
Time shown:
12,46
